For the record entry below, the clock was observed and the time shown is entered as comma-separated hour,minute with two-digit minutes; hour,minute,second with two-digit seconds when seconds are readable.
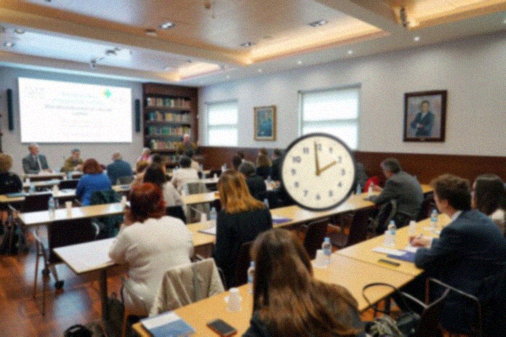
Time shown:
1,59
